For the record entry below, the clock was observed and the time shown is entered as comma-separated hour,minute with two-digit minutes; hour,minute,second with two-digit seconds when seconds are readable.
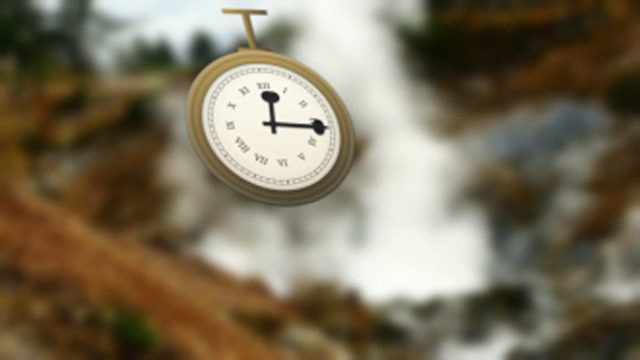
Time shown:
12,16
